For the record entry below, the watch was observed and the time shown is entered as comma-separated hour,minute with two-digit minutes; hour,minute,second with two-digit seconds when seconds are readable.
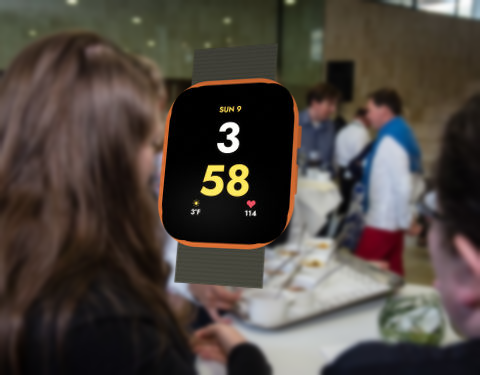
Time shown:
3,58
